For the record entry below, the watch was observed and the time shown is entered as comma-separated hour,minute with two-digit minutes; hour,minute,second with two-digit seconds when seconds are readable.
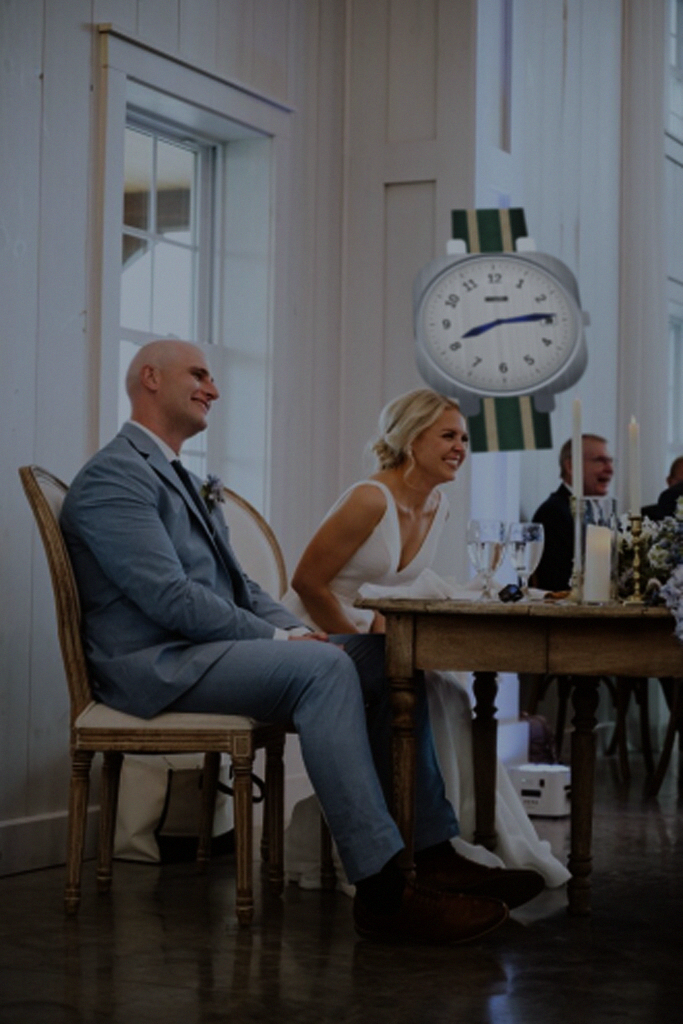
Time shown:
8,14
